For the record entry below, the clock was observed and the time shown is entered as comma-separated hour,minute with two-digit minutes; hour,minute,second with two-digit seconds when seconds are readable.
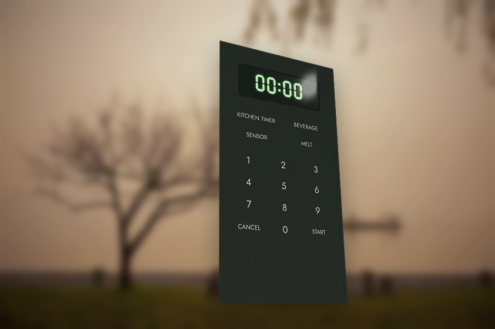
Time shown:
0,00
